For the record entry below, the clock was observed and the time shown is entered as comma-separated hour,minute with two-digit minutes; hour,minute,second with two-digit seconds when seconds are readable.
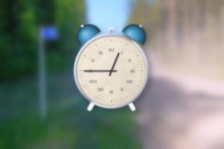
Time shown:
12,45
